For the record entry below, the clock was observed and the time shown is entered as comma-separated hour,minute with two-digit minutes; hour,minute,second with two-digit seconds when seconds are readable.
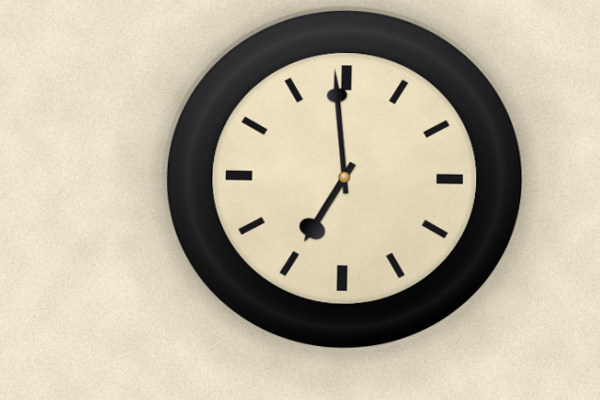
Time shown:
6,59
